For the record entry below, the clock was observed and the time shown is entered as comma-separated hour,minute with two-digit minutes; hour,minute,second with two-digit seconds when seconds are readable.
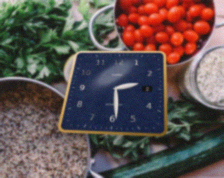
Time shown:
2,29
